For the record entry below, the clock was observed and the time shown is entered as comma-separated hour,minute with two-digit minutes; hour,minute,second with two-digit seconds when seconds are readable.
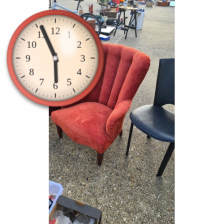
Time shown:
5,56
